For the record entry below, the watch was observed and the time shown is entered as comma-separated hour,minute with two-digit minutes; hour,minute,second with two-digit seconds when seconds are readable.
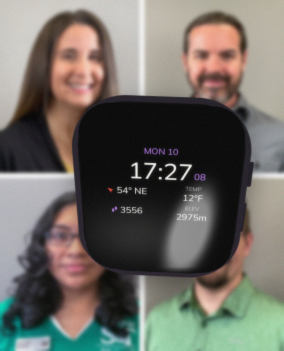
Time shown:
17,27,08
